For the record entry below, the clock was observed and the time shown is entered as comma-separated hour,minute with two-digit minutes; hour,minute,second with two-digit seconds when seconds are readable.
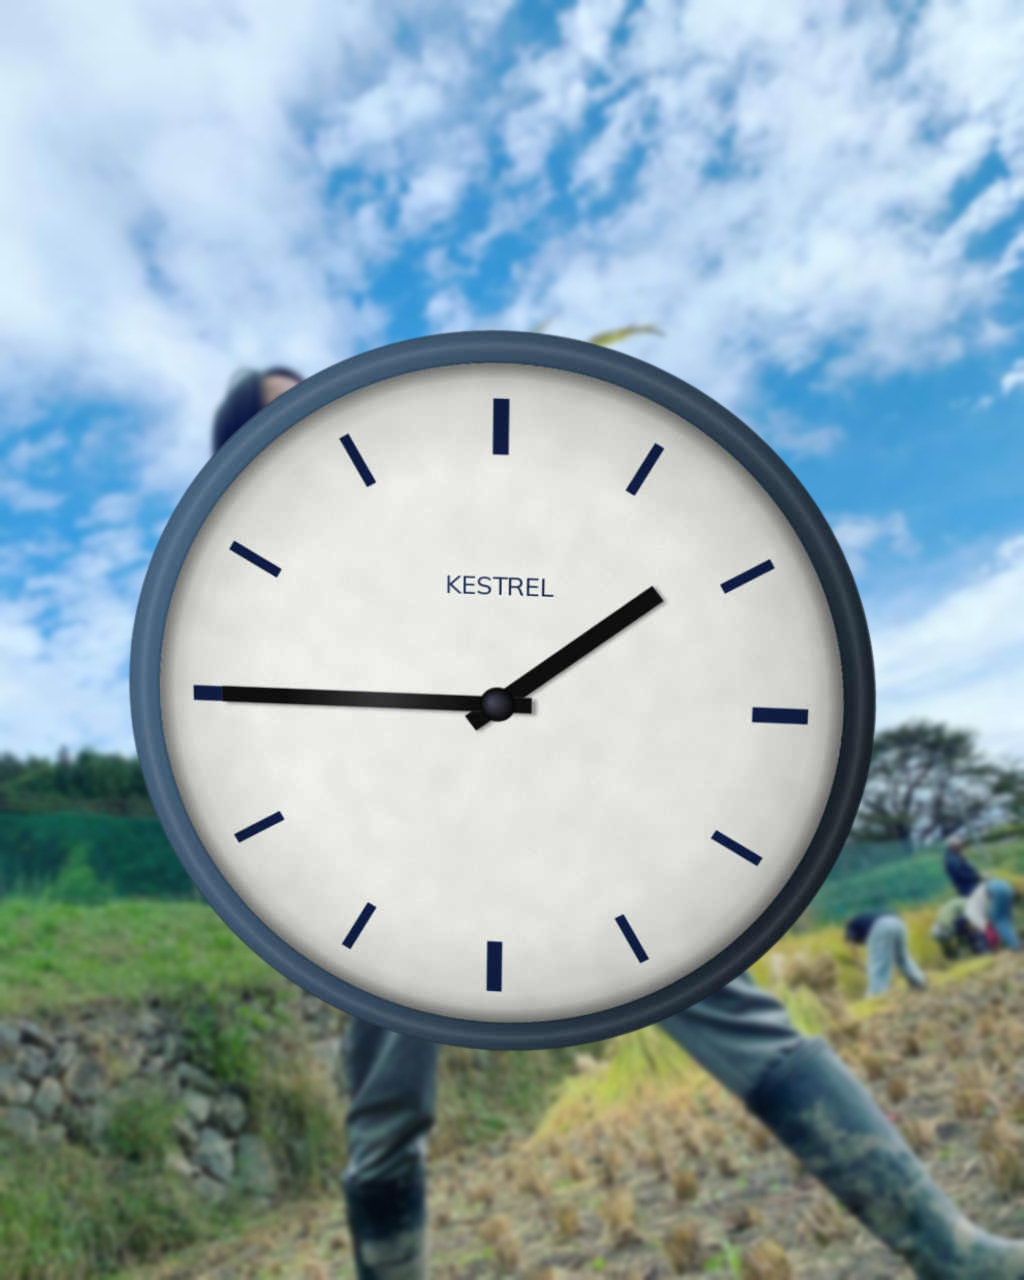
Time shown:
1,45
